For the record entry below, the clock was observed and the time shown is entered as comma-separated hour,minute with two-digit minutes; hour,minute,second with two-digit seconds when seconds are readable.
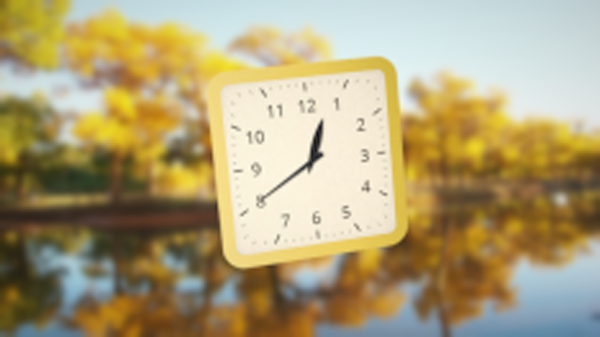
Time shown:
12,40
